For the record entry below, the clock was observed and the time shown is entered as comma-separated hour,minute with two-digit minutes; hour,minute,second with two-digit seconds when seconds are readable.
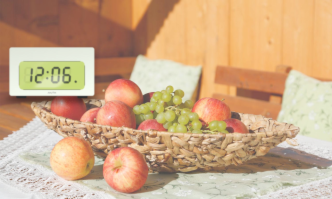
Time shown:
12,06
